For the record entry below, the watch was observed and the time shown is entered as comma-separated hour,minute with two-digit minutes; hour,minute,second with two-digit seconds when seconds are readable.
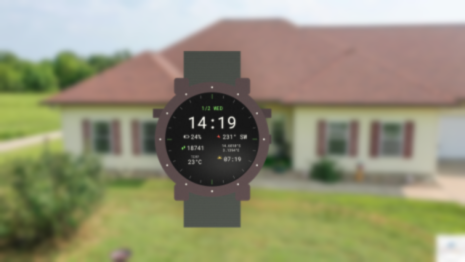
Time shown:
14,19
